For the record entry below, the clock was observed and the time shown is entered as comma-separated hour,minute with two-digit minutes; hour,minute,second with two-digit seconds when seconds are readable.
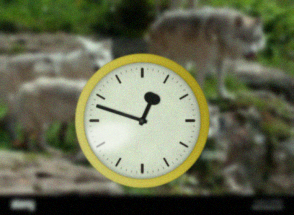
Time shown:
12,48
